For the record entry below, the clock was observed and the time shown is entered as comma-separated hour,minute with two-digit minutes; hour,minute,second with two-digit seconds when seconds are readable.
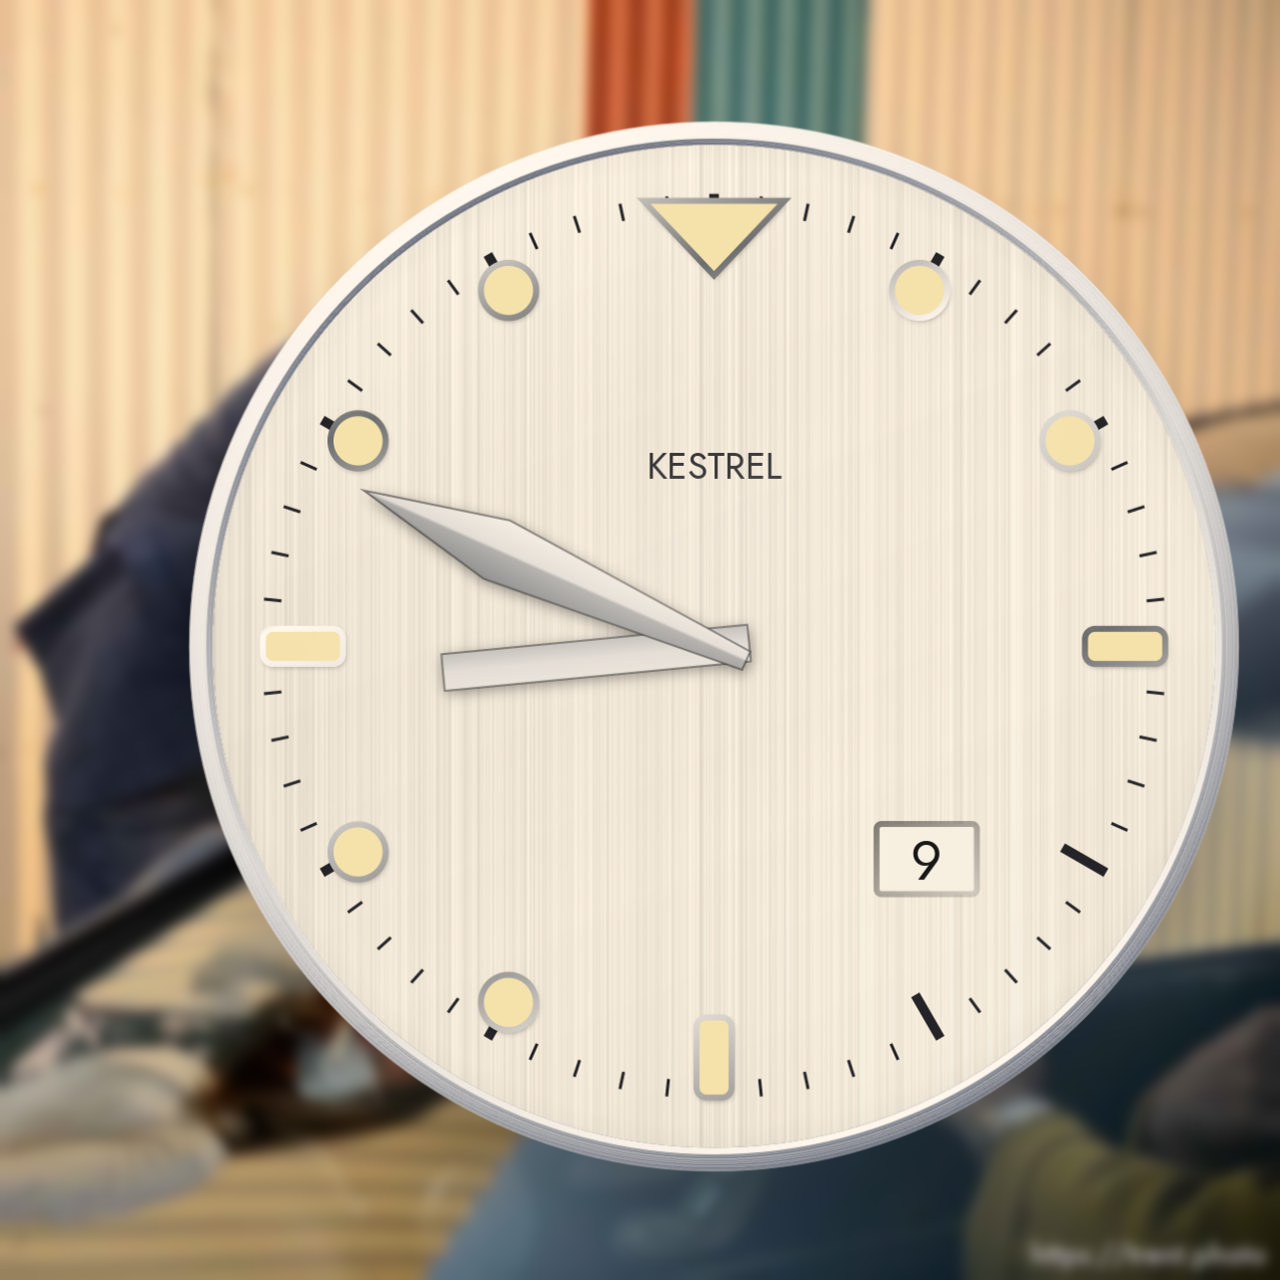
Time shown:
8,49
